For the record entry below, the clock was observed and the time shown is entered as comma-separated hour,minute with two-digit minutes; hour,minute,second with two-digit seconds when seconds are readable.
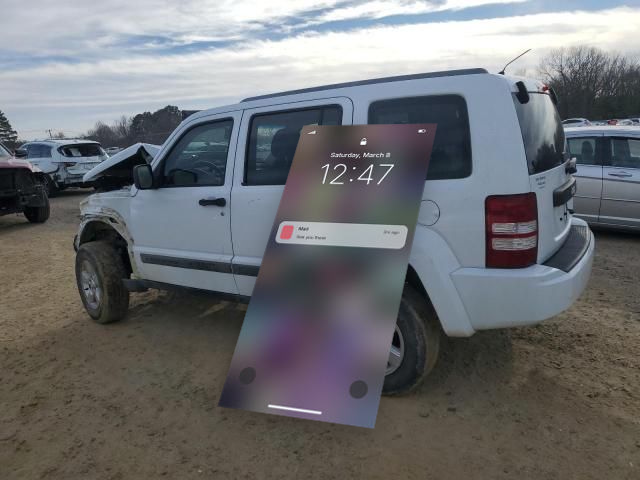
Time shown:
12,47
